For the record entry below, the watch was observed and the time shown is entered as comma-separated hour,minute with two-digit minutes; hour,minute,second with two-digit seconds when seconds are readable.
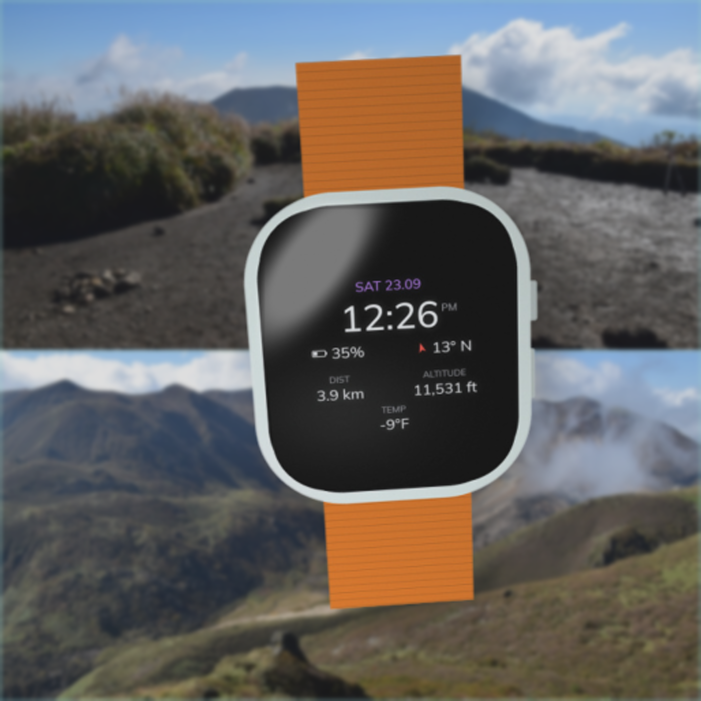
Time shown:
12,26
